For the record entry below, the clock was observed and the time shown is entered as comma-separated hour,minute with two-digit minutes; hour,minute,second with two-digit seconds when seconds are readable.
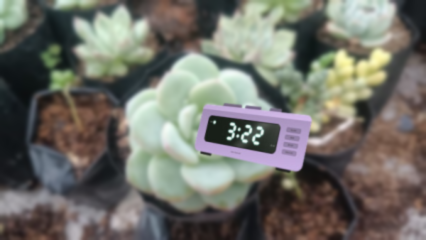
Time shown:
3,22
